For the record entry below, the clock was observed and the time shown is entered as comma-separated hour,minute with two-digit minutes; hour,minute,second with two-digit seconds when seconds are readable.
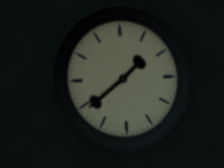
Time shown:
1,39
